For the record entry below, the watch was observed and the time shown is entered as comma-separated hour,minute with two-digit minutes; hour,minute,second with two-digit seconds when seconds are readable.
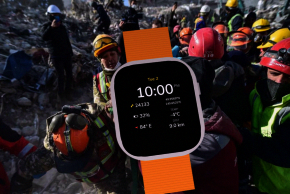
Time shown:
10,00
